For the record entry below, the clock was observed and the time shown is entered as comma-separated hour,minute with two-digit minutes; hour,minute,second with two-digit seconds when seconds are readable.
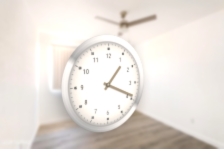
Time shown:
1,19
